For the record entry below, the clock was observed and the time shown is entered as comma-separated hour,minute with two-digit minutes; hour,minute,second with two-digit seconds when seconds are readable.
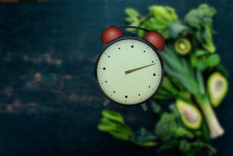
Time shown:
2,11
